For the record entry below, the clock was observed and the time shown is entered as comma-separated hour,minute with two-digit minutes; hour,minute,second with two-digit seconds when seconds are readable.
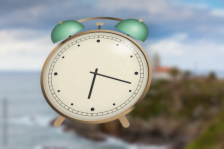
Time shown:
6,18
